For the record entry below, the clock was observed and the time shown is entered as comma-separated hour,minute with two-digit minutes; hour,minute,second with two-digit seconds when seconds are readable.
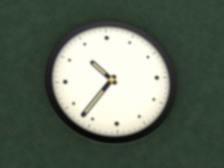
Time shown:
10,37
